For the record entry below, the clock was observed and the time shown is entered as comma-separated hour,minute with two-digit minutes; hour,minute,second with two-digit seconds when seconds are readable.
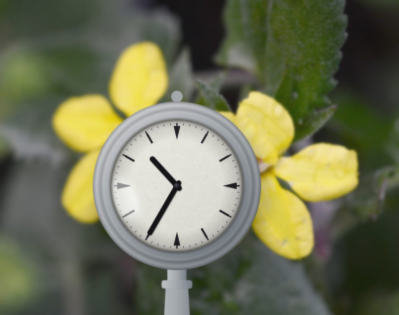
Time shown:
10,35
